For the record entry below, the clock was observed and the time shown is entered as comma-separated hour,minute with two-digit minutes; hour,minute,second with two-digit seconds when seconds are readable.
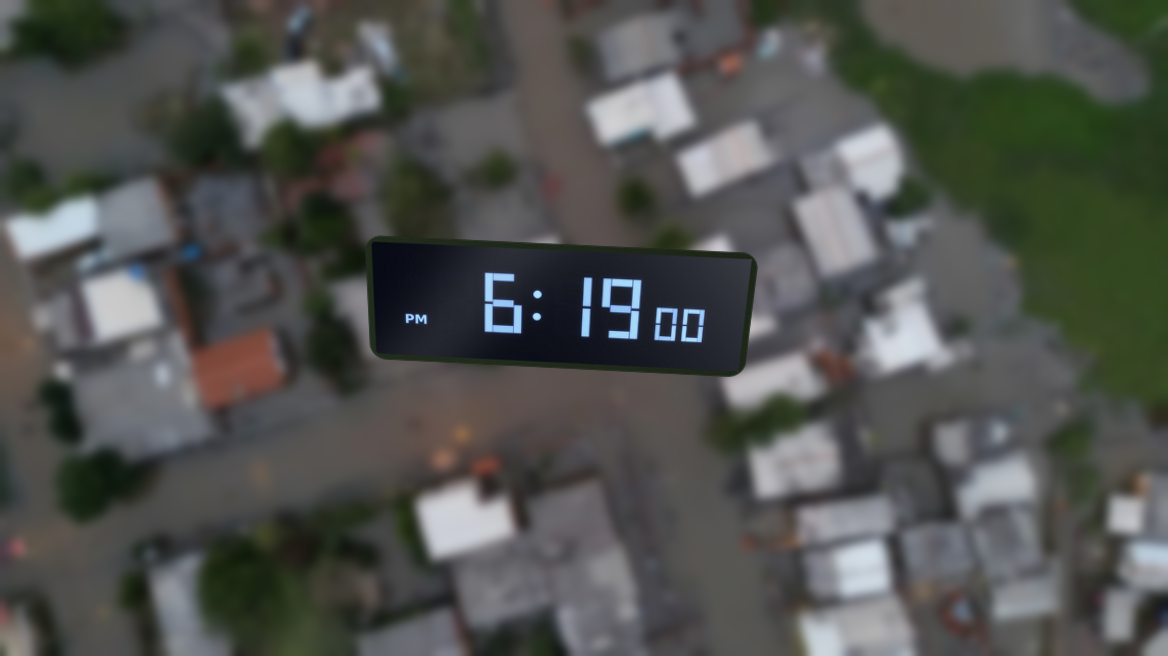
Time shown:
6,19,00
